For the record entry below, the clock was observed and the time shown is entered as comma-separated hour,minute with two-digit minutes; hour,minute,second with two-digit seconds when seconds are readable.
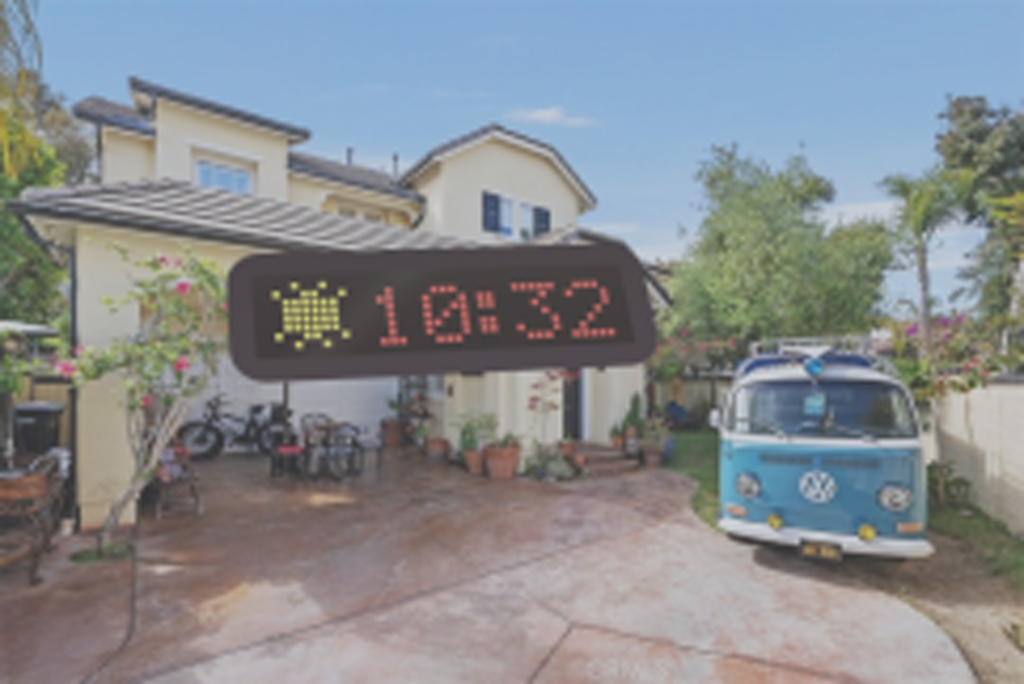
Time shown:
10,32
